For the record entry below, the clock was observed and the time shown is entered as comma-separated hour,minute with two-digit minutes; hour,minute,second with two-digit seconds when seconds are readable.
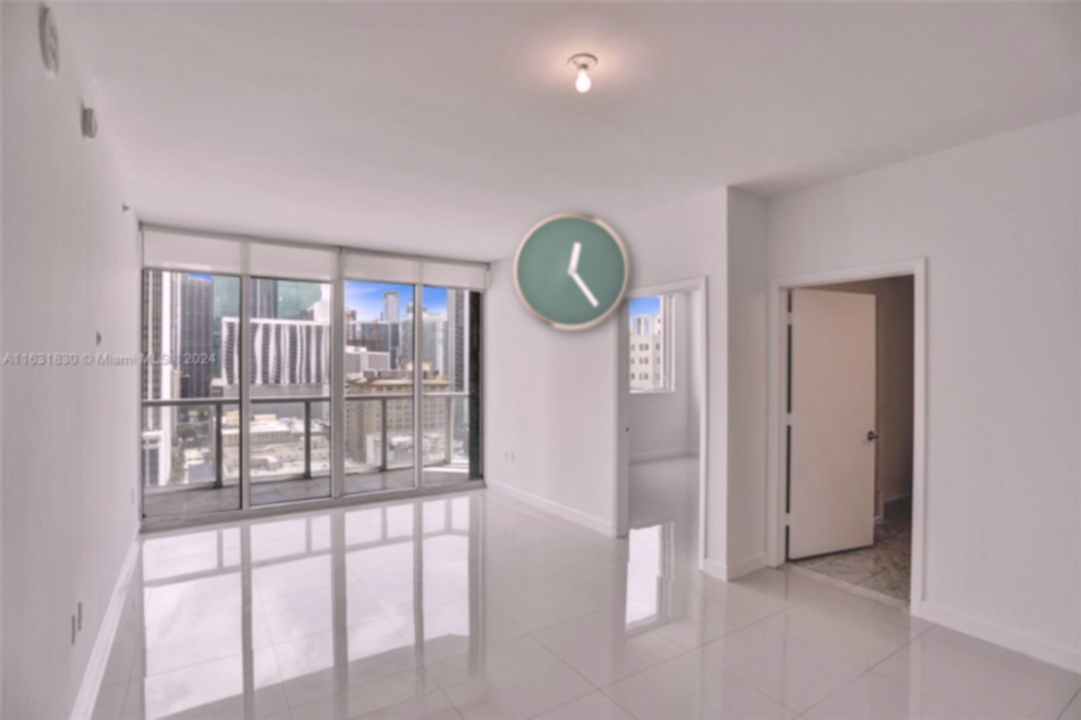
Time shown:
12,24
